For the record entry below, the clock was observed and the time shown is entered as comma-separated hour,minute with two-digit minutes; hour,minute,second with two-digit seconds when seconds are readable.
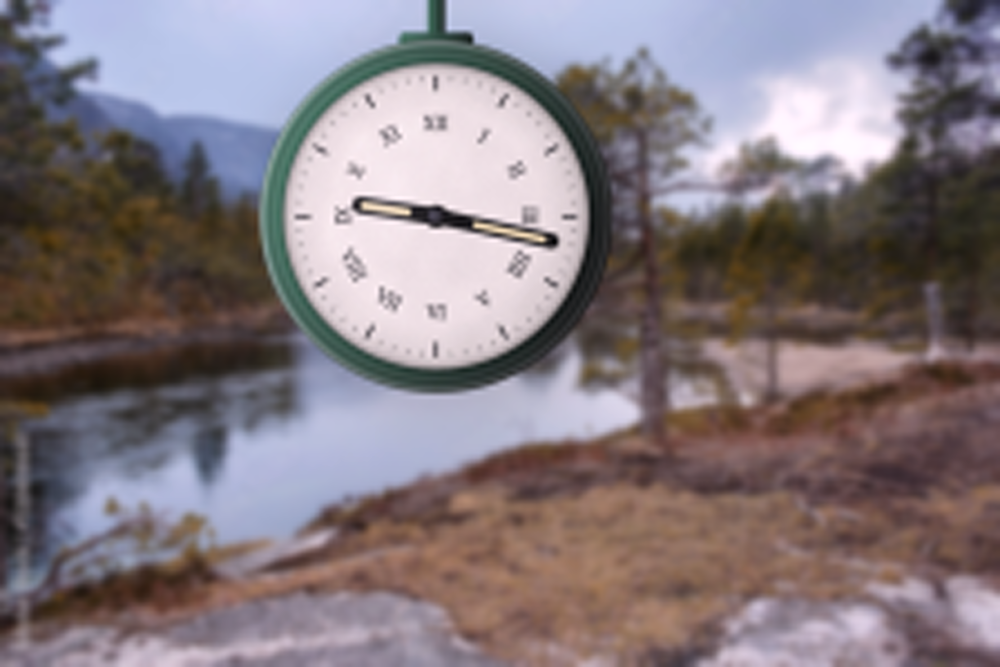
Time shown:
9,17
